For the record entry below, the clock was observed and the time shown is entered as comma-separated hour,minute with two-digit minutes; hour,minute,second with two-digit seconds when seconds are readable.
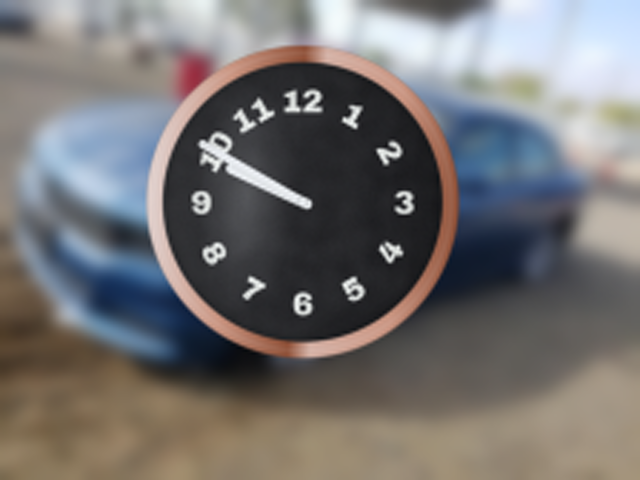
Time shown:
9,50
